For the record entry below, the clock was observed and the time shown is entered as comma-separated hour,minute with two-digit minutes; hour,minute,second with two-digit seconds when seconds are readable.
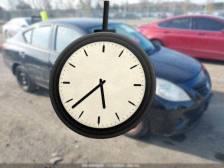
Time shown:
5,38
